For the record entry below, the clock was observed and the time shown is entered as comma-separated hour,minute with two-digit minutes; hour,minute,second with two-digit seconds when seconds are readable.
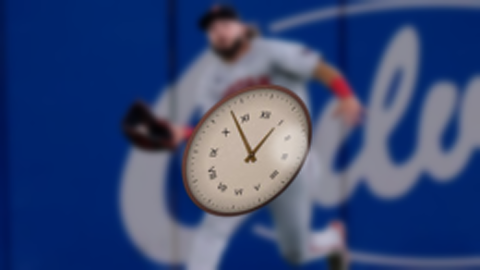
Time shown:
12,53
